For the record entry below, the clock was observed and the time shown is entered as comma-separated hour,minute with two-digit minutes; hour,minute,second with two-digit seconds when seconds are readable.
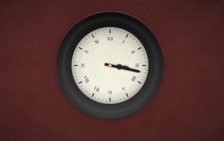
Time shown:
3,17
